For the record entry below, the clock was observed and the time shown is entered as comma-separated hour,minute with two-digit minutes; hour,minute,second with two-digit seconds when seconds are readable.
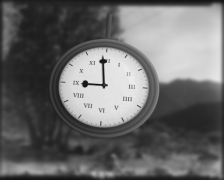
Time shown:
8,59
